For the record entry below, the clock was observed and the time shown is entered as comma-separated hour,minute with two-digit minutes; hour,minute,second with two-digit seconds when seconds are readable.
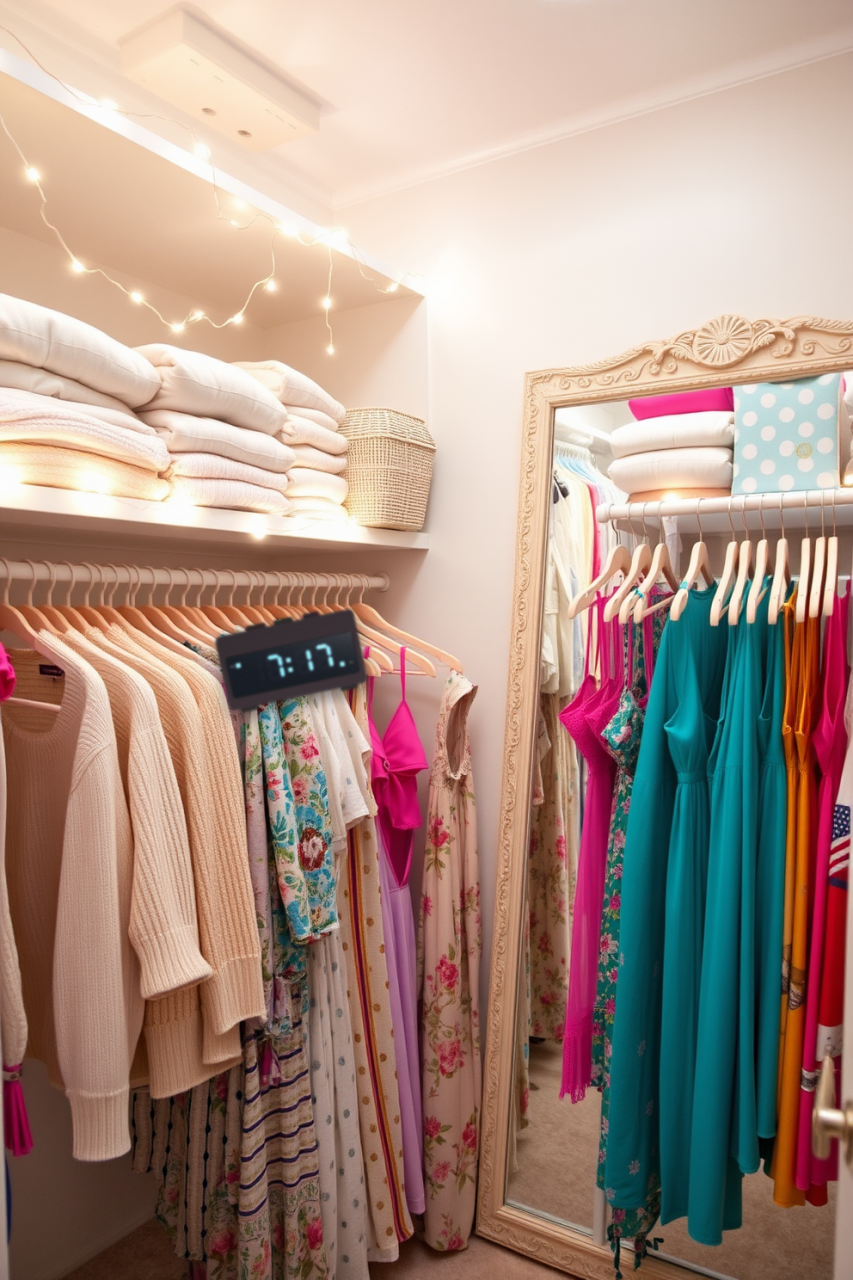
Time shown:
7,17
